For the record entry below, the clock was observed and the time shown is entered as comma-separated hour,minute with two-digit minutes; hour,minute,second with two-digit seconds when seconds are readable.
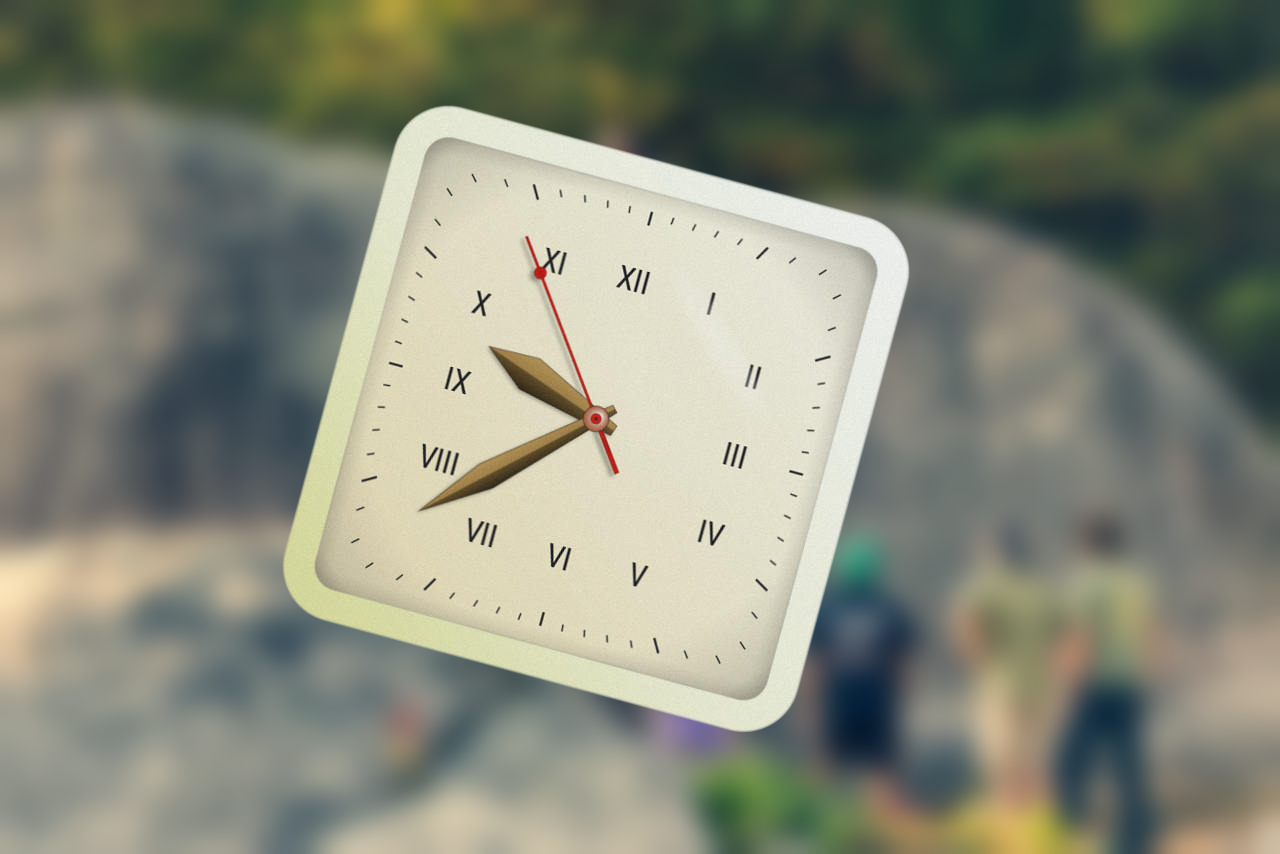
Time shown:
9,37,54
